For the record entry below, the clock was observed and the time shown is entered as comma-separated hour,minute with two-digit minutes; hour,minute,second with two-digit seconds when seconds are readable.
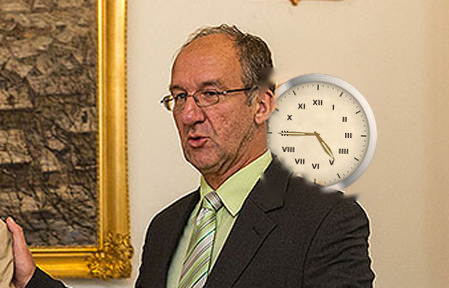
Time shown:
4,45
